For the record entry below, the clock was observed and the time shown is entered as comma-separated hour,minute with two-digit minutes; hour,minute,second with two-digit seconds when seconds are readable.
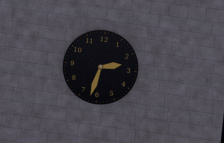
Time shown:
2,32
